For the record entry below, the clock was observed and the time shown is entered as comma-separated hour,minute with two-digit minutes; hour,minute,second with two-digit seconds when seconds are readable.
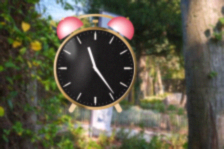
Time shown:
11,24
